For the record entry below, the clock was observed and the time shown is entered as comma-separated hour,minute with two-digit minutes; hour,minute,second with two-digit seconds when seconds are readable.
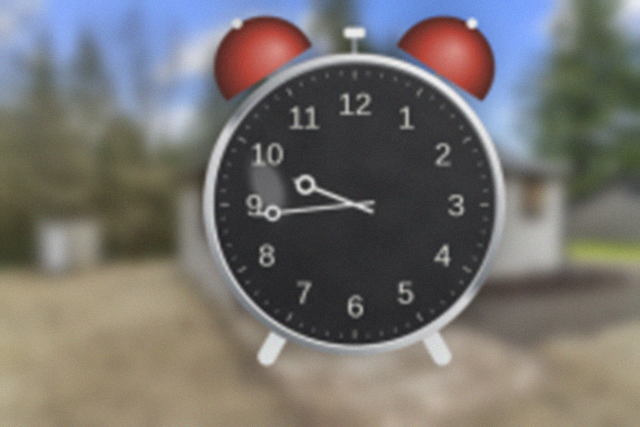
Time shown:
9,44
